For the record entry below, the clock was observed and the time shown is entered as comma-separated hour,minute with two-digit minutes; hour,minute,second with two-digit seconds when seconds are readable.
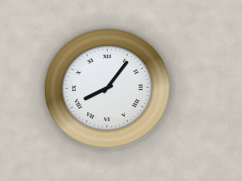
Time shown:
8,06
